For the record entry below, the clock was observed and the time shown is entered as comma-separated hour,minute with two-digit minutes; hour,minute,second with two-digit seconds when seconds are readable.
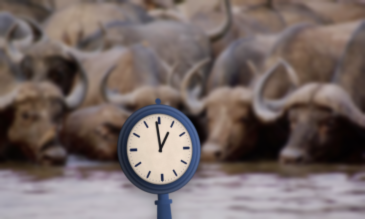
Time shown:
12,59
